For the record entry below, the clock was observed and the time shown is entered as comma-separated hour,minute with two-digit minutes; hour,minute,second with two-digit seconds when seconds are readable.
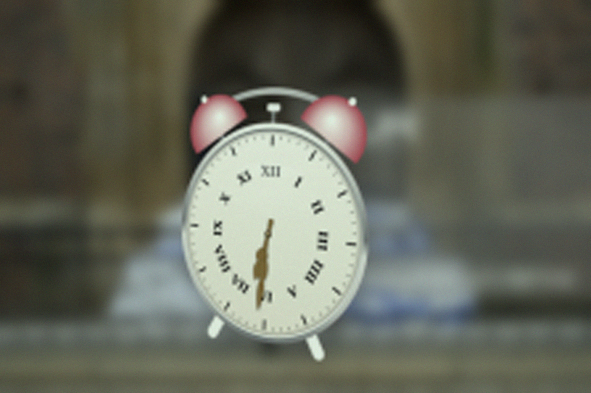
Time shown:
6,31
